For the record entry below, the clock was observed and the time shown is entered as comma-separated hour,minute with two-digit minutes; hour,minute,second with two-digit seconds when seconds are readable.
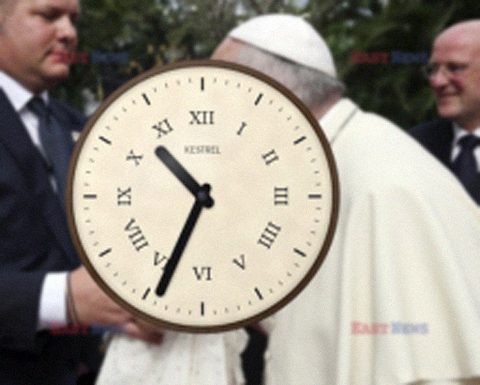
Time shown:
10,34
